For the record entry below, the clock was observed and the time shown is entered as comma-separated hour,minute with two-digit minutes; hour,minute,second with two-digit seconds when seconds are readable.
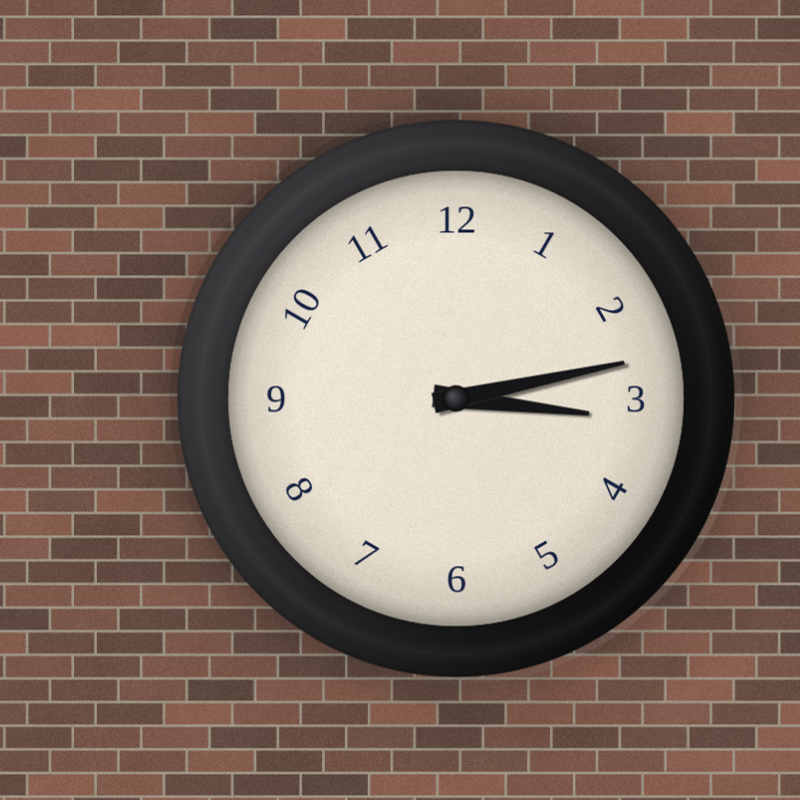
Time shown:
3,13
